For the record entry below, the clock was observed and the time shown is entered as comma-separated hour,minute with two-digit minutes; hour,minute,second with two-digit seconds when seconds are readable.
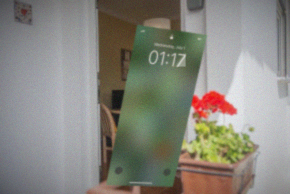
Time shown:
1,17
